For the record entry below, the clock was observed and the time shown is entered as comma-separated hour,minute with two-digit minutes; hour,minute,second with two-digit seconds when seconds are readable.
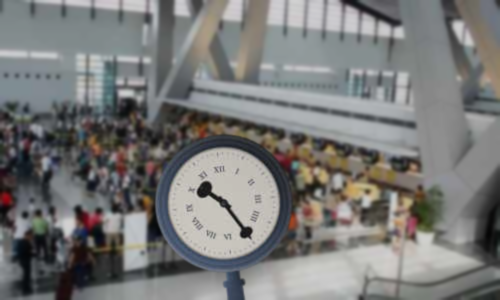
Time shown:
10,25
